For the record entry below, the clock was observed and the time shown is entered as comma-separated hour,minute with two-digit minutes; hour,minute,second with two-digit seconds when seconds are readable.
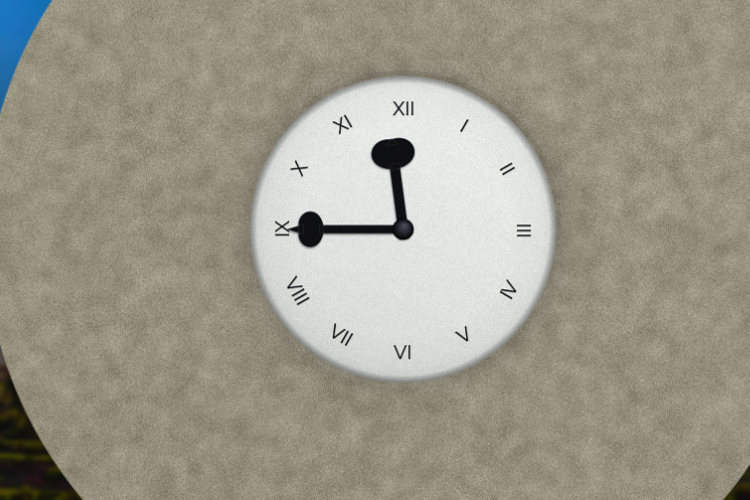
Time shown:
11,45
